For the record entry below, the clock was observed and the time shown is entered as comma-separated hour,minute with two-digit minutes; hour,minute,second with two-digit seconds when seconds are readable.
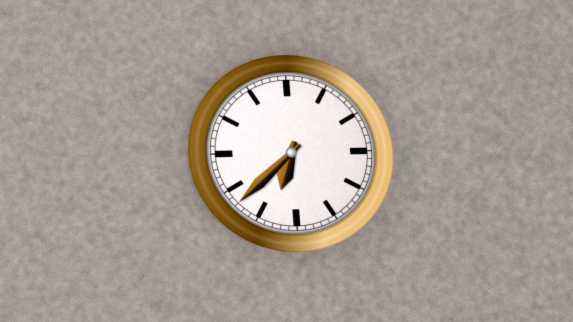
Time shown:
6,38
